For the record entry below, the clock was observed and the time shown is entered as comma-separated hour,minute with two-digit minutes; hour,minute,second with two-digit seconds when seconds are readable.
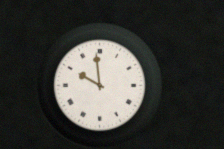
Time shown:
9,59
